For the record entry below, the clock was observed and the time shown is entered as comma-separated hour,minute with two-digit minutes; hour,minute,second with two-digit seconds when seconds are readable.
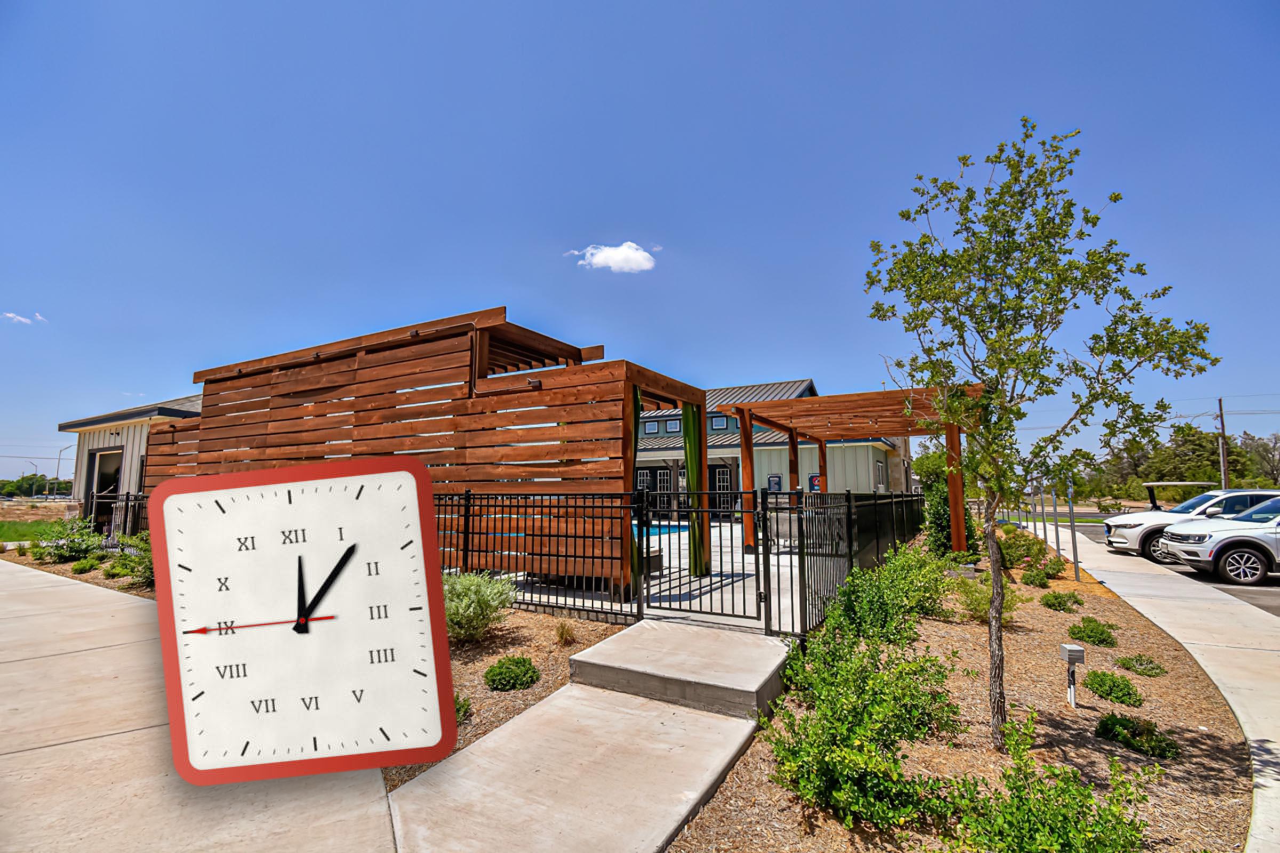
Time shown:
12,06,45
